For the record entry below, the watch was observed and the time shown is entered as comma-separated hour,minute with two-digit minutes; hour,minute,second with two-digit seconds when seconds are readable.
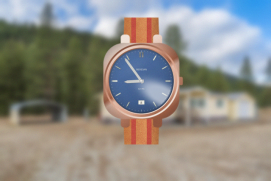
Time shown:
8,54
